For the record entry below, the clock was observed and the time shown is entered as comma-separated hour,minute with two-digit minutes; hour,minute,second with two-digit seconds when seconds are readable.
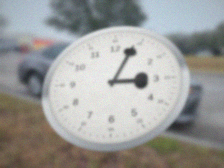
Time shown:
3,04
